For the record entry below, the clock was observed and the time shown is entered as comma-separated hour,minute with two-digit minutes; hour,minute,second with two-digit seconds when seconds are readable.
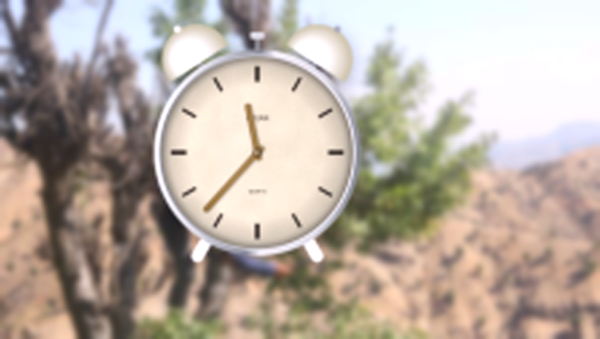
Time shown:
11,37
